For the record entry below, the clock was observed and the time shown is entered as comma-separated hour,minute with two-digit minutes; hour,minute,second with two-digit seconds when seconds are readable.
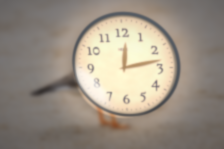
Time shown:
12,13
